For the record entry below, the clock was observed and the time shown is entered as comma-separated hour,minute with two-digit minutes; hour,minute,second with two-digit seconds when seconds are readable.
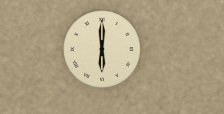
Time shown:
6,00
